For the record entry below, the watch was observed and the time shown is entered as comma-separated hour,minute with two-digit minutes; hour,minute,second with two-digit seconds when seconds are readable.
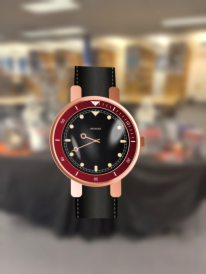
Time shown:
9,41
